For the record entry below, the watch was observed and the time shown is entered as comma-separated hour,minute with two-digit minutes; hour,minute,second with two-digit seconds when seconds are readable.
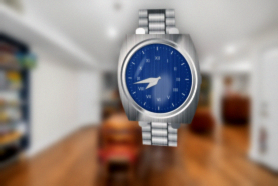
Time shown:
7,43
